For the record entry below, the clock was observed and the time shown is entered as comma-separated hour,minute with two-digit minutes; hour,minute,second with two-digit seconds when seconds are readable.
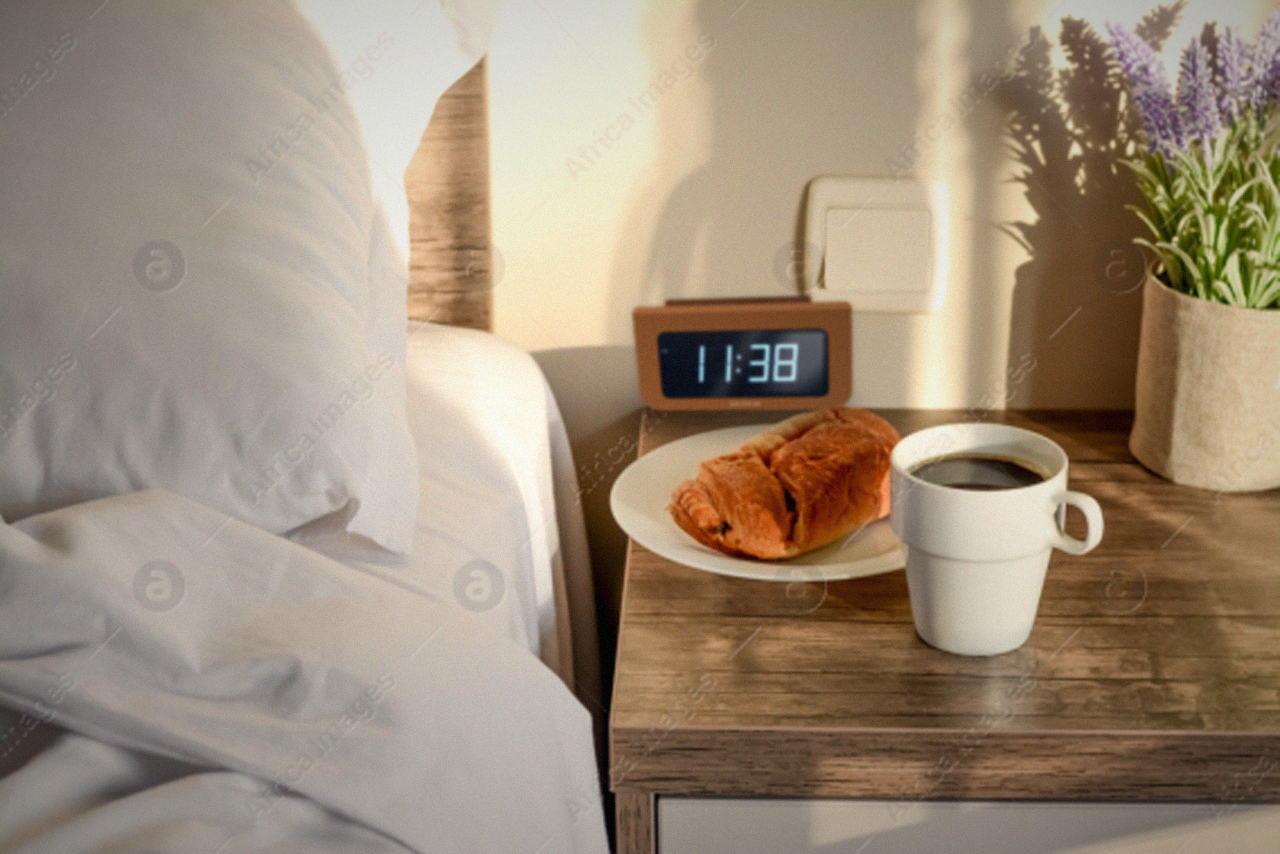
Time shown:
11,38
